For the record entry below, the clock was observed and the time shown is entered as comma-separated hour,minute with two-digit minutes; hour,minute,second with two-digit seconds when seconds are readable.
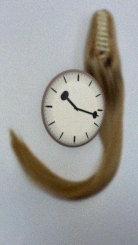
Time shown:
10,17
